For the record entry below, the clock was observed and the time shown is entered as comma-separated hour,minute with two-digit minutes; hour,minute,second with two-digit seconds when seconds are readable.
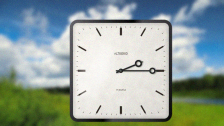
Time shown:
2,15
